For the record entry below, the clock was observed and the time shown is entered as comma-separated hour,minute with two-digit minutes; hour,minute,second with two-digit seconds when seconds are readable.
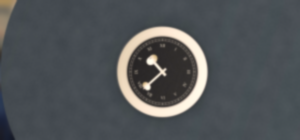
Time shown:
10,38
